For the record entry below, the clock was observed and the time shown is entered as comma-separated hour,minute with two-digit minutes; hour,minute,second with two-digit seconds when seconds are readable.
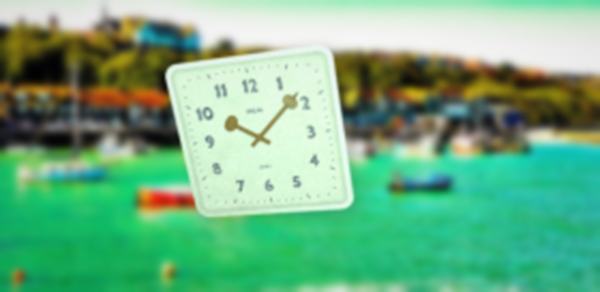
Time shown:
10,08
